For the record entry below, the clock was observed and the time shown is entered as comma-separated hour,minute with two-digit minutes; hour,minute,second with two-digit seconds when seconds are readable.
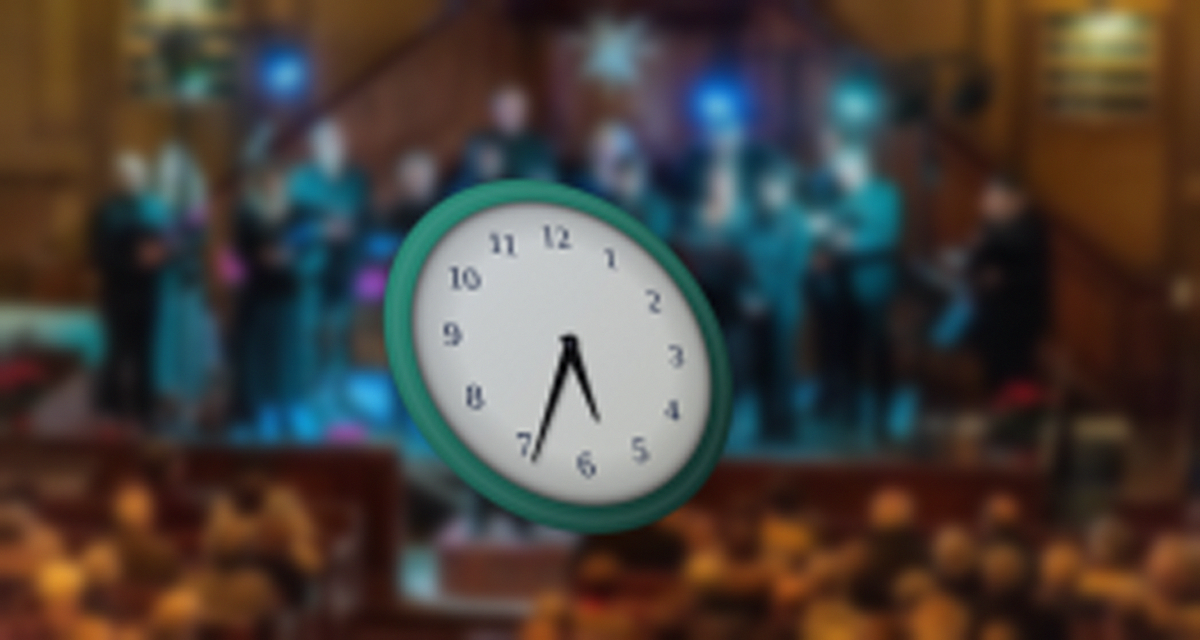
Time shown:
5,34
